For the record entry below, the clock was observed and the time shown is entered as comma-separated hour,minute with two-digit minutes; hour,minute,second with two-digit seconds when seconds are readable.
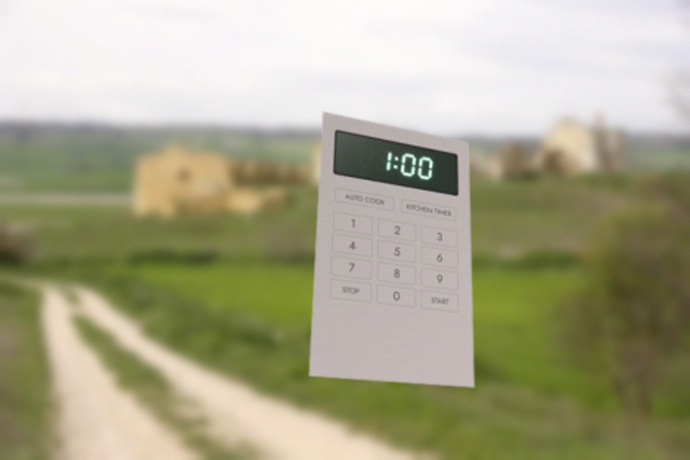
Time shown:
1,00
